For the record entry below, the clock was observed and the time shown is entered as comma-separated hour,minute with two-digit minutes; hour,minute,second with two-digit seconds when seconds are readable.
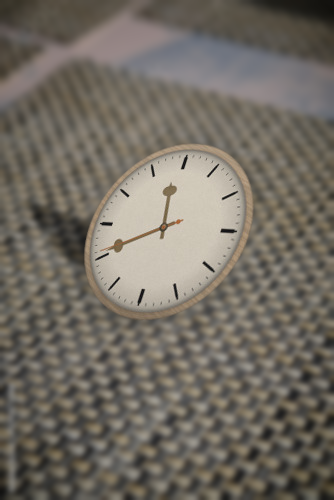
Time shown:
11,40,41
